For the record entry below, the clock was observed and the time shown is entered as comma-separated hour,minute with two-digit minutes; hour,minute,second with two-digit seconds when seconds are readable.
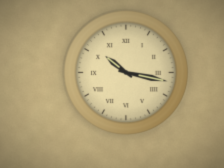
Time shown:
10,17
